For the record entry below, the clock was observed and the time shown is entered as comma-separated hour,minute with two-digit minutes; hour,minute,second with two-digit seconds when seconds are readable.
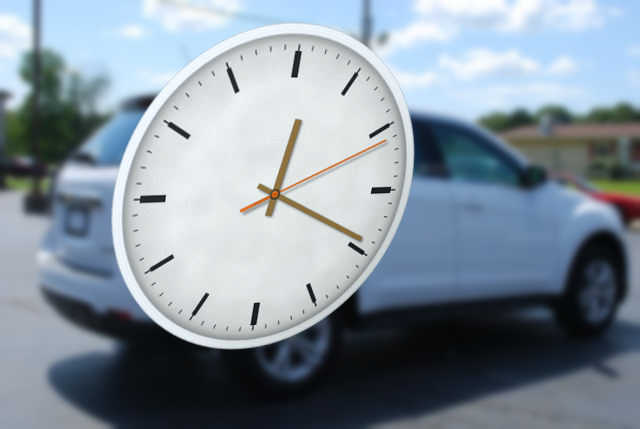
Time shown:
12,19,11
